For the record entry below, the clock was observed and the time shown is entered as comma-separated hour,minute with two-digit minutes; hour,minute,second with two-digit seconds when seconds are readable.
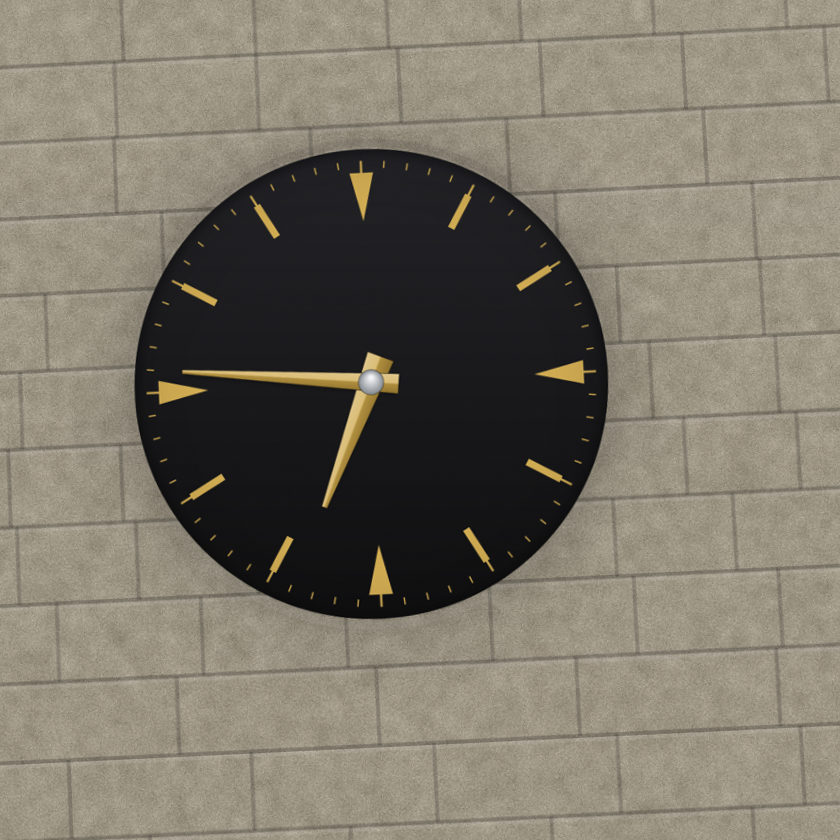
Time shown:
6,46
